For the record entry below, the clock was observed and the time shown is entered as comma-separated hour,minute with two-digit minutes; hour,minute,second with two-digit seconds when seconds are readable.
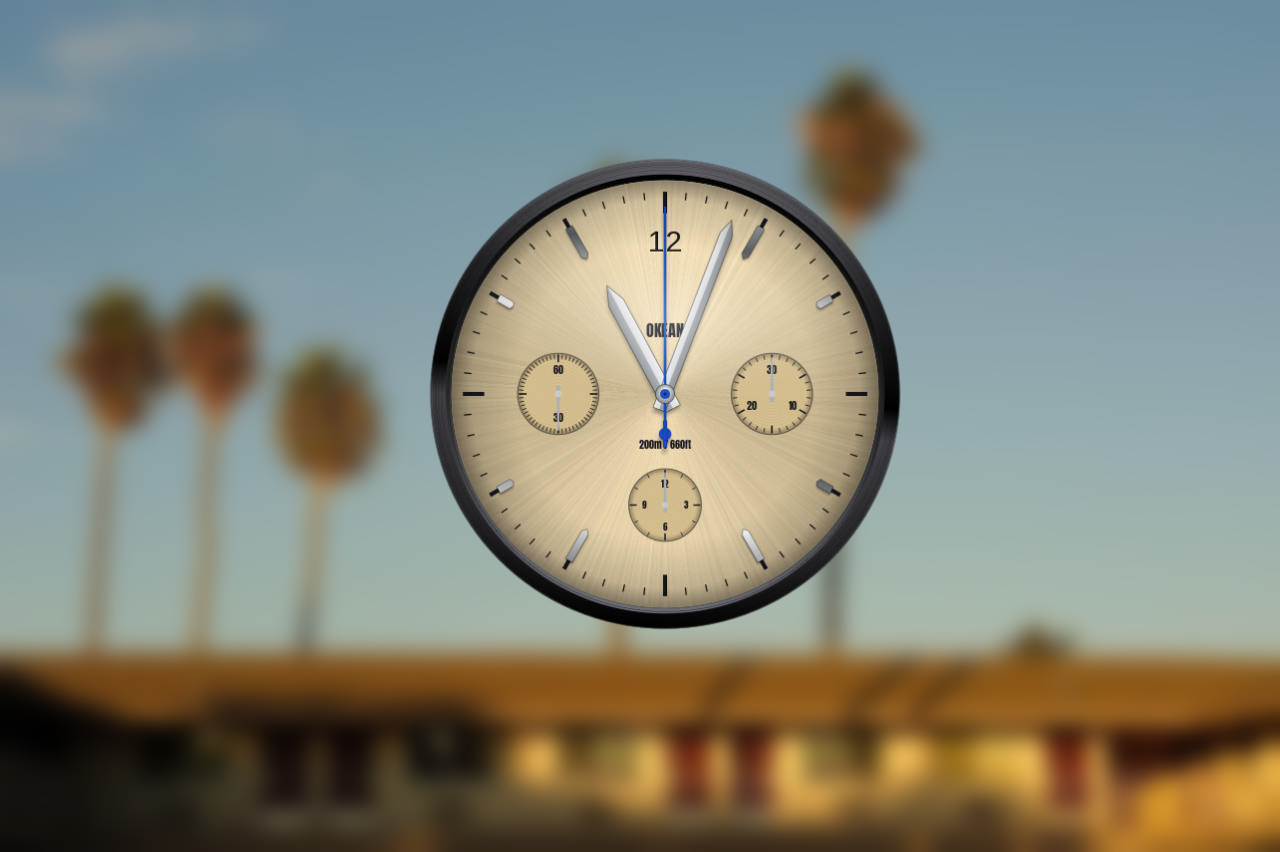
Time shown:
11,03,30
